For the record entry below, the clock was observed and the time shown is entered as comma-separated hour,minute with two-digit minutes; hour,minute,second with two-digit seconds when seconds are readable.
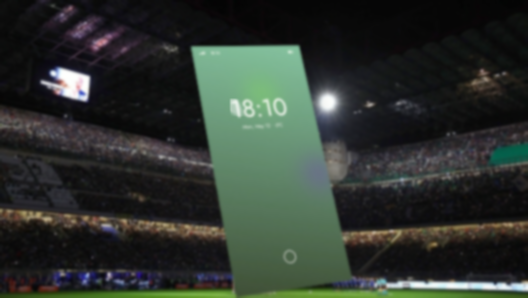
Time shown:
18,10
